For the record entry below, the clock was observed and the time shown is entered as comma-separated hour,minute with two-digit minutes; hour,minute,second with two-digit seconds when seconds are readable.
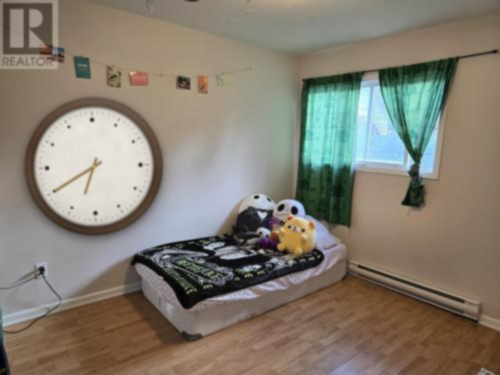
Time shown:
6,40
